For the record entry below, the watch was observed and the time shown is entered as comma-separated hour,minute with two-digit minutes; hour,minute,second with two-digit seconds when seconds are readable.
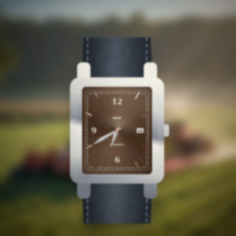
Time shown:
6,40
